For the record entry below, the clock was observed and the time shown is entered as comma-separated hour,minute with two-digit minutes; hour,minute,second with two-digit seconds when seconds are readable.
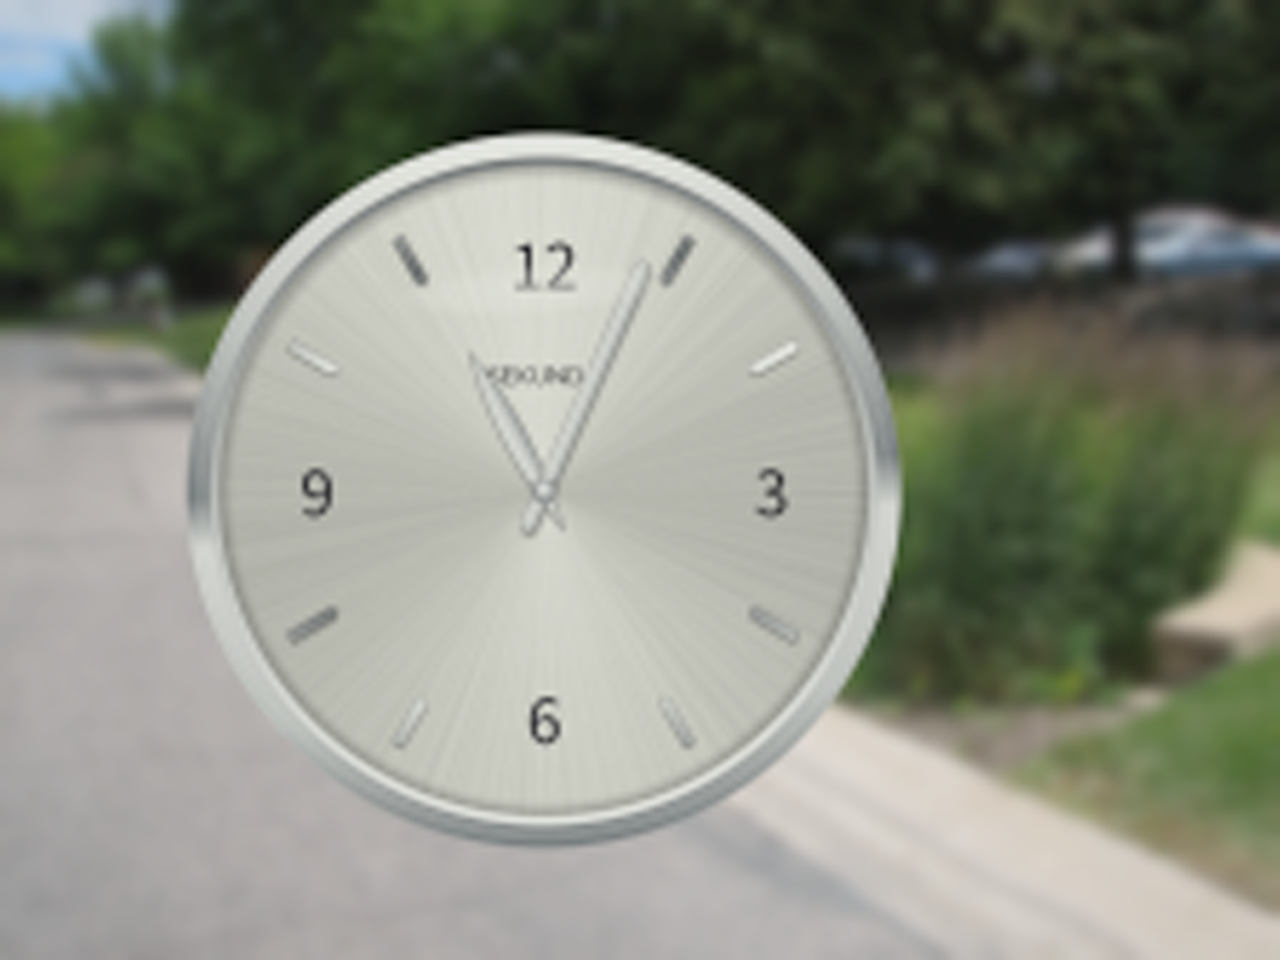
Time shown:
11,04
